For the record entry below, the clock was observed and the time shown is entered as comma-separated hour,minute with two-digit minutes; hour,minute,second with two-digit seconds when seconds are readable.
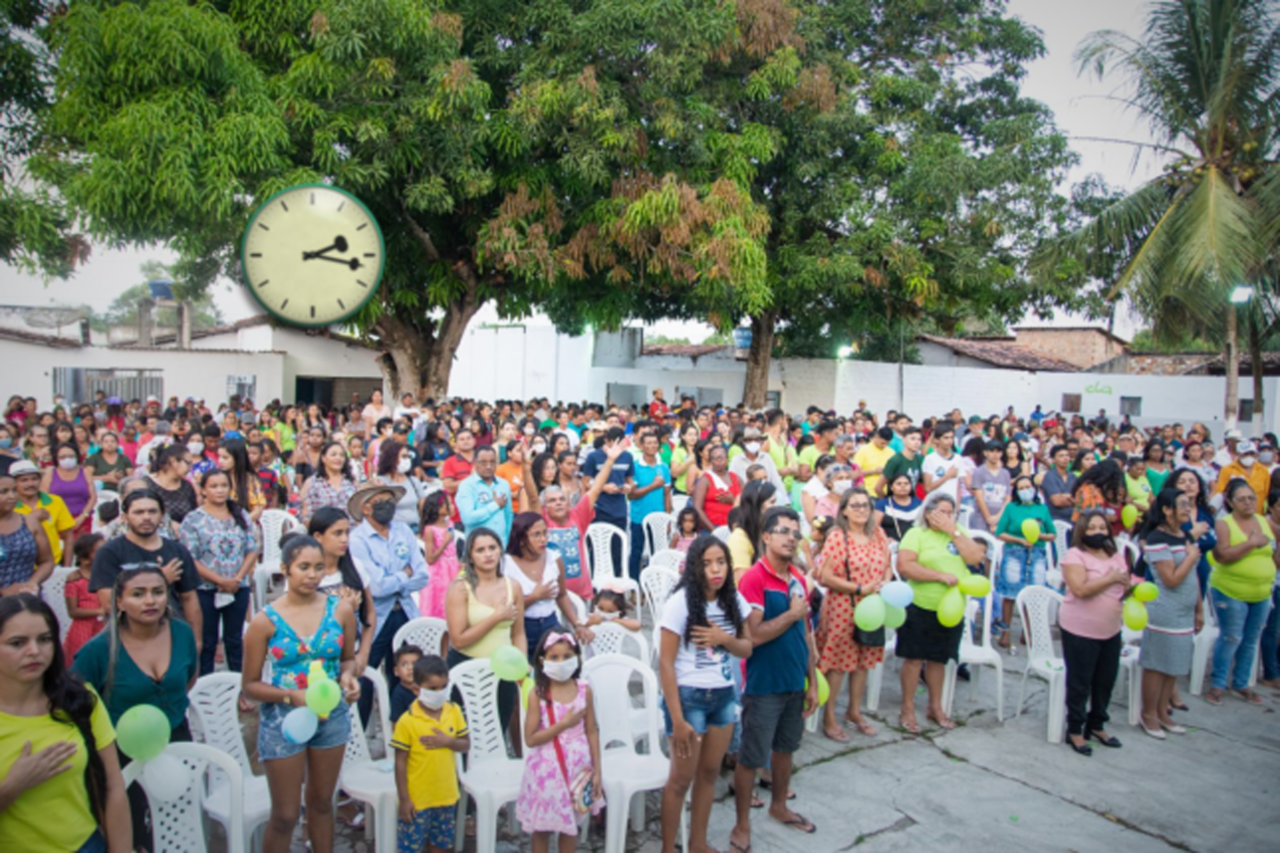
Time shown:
2,17
